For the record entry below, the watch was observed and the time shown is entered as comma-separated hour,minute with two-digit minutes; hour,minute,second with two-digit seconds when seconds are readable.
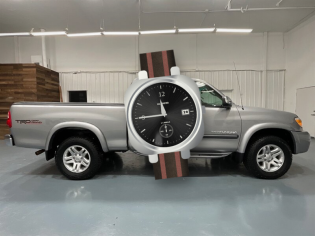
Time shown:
11,45
